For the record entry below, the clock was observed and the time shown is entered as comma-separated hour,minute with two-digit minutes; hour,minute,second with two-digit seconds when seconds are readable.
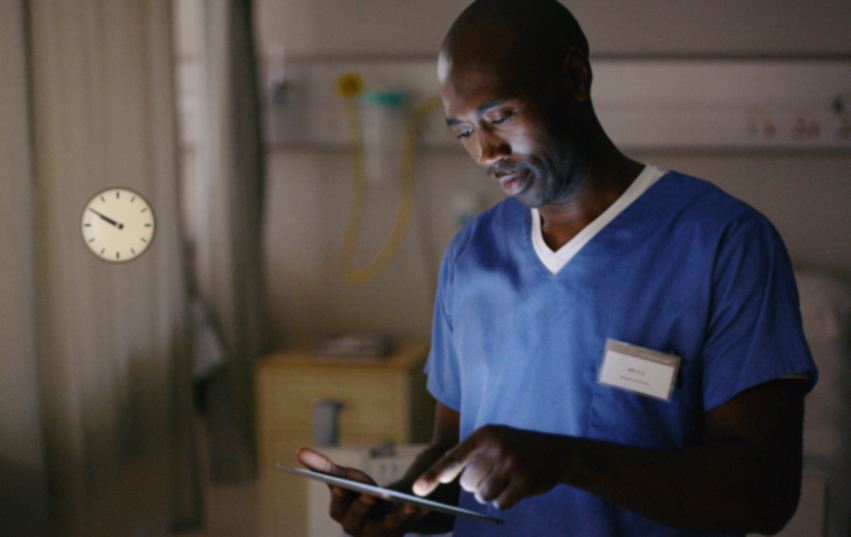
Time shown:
9,50
